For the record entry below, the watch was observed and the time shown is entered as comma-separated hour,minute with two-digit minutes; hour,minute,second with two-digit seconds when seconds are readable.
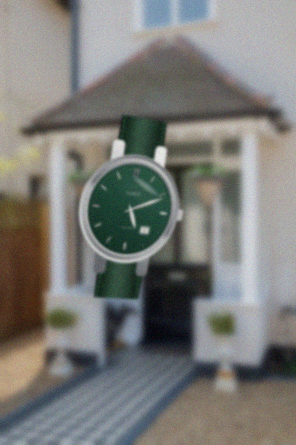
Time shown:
5,11
